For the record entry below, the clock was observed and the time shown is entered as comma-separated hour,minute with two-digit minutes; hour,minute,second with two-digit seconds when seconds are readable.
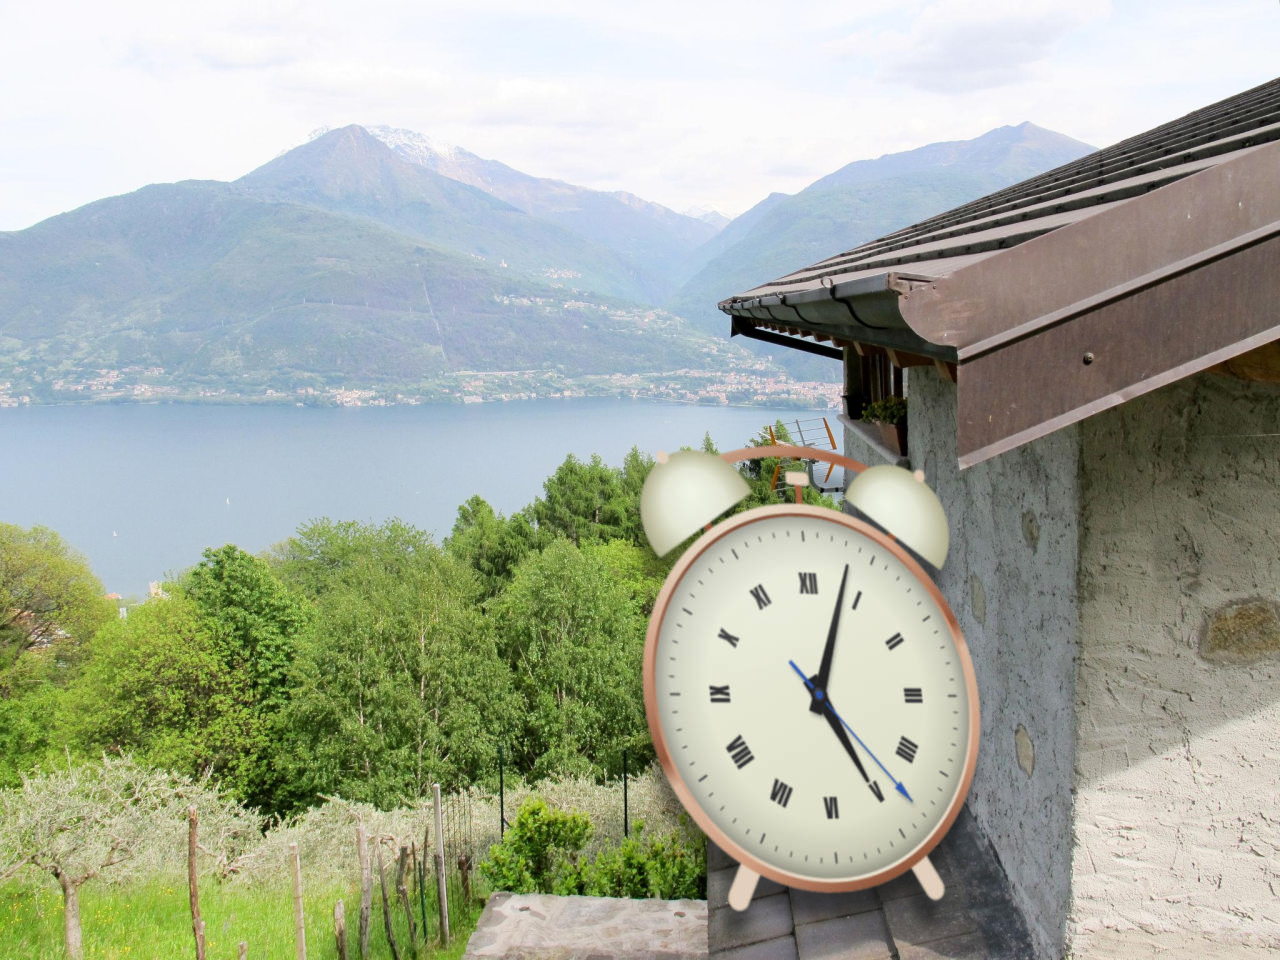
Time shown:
5,03,23
